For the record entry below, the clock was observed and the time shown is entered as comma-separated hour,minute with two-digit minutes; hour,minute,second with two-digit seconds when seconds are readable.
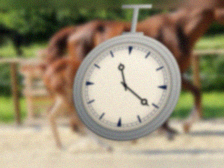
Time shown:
11,21
